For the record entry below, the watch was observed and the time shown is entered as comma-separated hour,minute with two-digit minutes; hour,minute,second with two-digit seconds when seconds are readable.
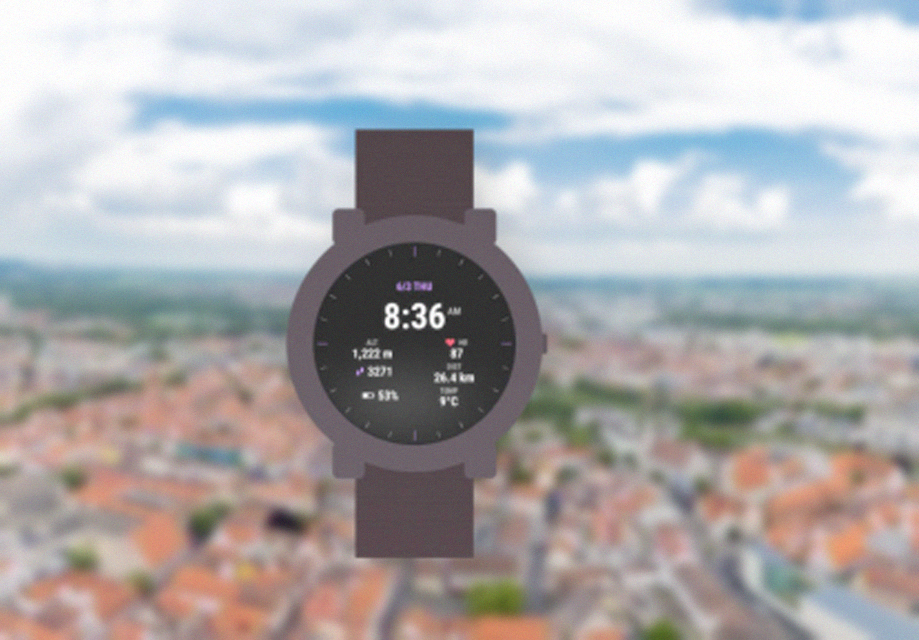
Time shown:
8,36
